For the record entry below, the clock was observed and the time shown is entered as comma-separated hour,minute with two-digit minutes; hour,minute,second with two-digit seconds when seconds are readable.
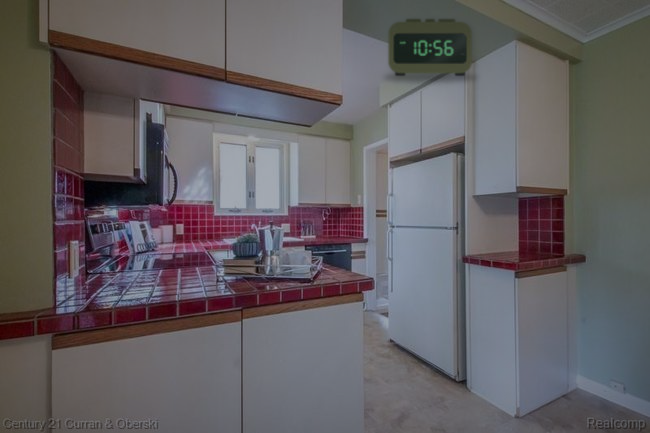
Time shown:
10,56
